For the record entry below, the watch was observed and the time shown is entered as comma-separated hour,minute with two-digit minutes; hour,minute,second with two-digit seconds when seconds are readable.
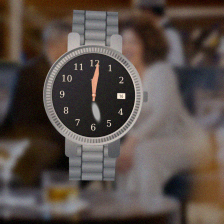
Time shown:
12,01
